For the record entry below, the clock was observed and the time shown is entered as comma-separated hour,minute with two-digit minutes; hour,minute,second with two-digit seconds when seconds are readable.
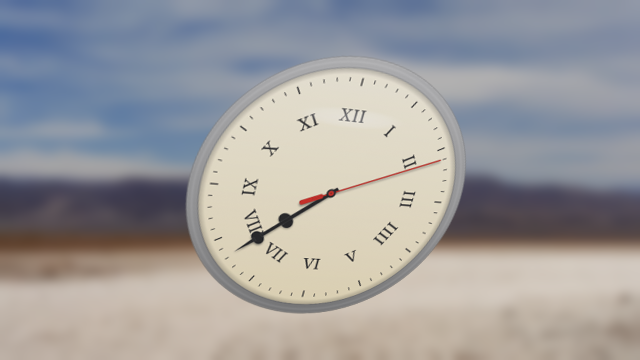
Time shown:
7,38,11
